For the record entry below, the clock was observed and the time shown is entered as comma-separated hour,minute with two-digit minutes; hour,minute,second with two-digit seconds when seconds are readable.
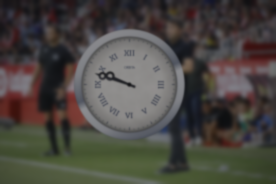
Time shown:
9,48
